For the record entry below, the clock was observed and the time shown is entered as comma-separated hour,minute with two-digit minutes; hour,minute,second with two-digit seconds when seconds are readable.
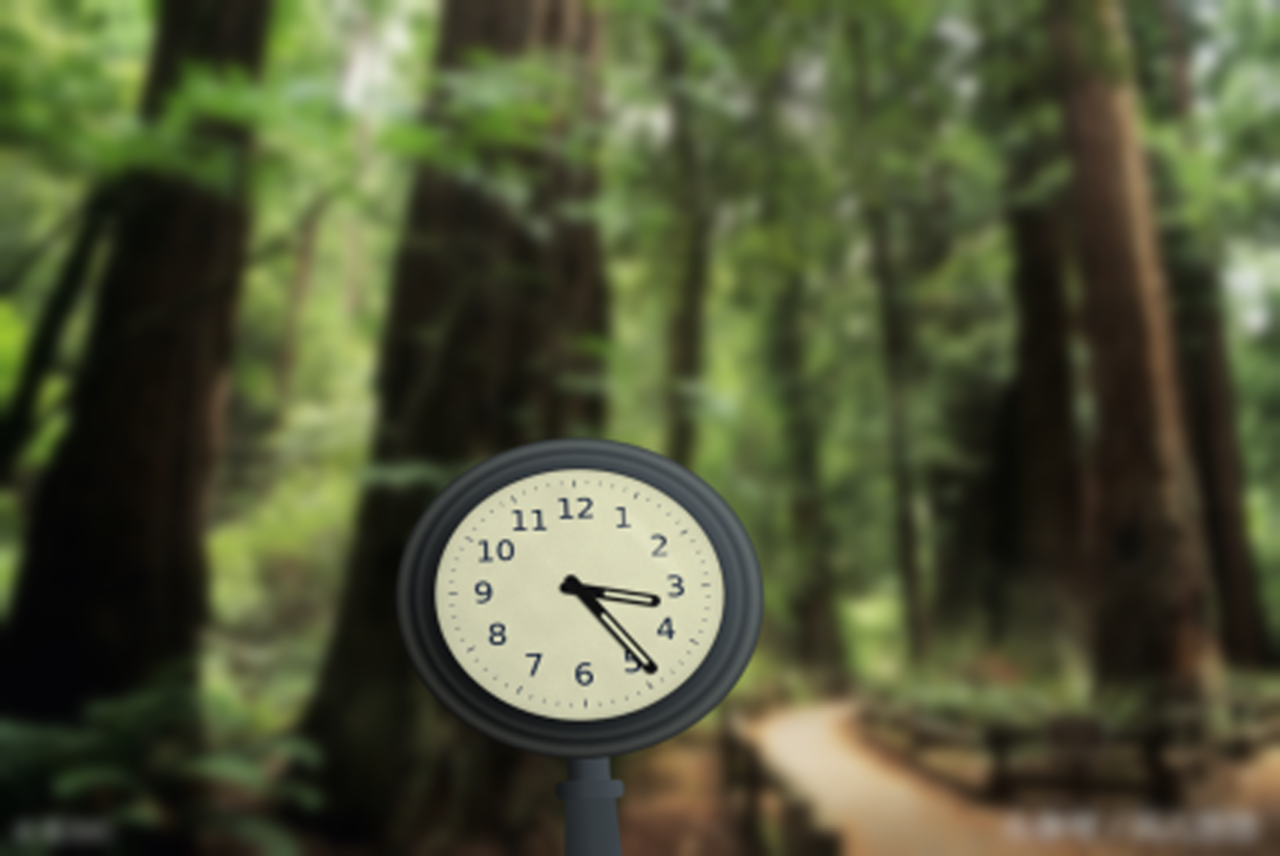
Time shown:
3,24
